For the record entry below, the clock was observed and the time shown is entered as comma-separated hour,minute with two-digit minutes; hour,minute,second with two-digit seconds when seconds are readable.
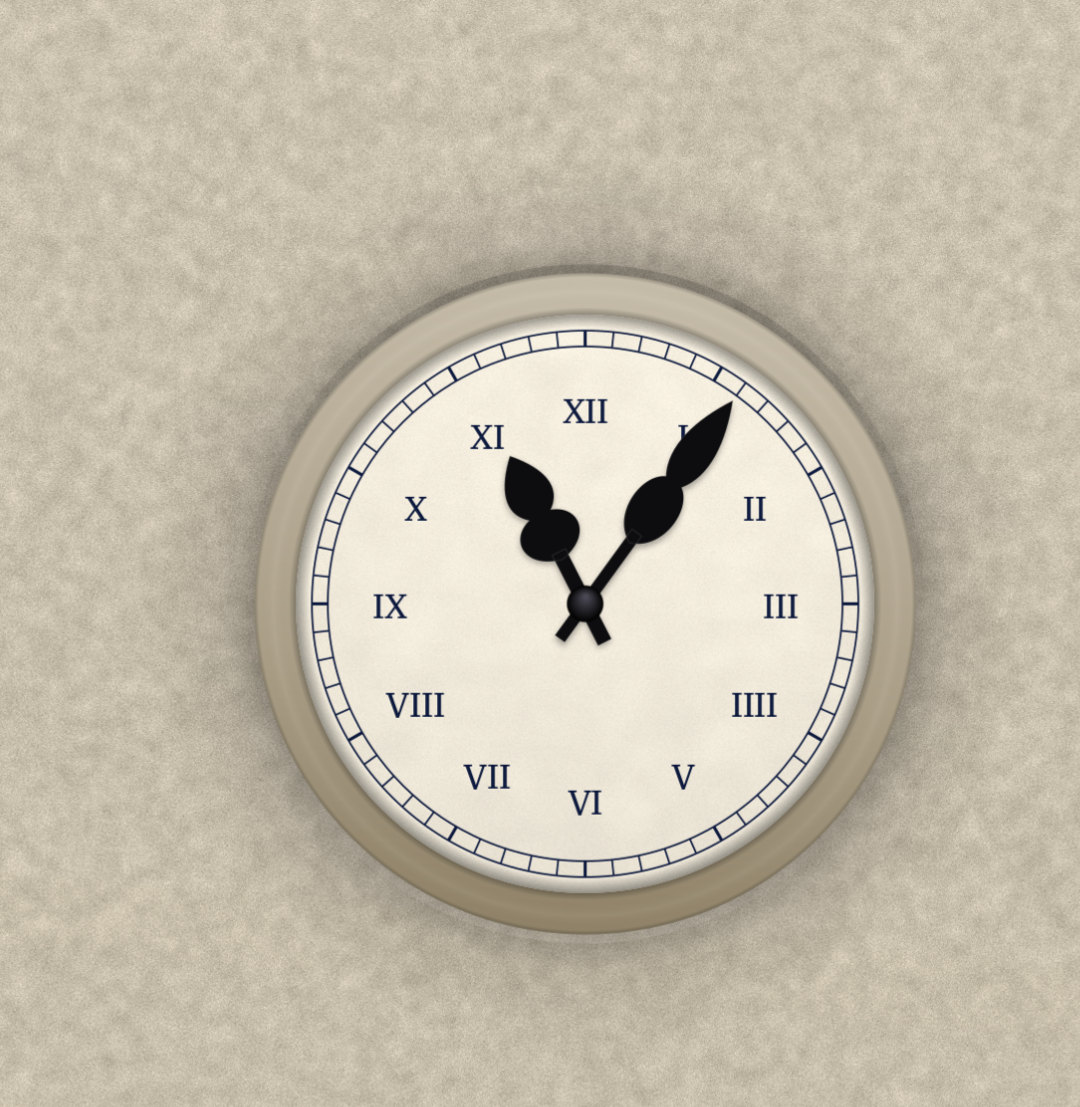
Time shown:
11,06
